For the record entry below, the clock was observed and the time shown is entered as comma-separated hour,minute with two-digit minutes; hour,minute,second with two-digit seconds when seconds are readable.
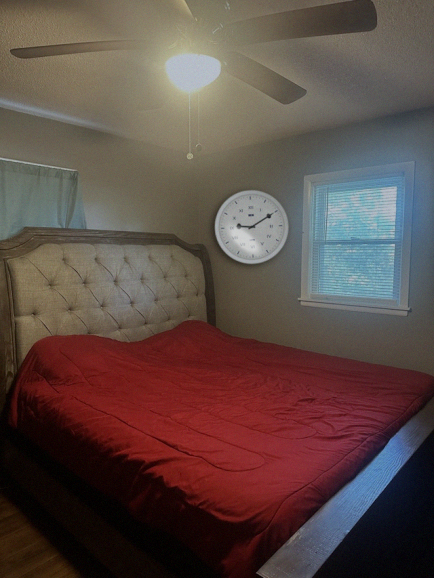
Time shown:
9,10
